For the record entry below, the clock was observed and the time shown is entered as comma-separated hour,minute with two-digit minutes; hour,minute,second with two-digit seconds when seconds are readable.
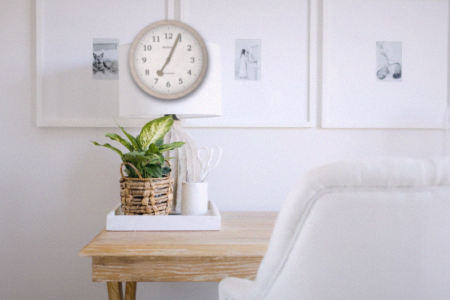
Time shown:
7,04
